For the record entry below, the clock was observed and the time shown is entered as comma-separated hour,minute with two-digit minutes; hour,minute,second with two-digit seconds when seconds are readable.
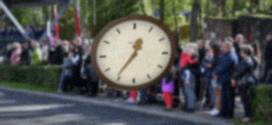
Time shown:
12,36
